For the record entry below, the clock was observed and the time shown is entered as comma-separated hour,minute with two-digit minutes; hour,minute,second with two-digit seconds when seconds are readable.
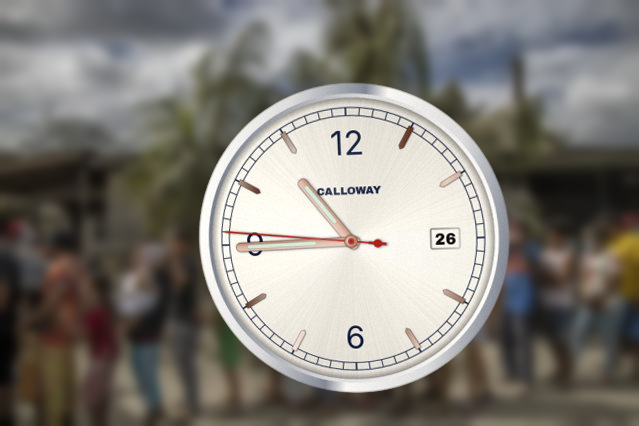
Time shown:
10,44,46
